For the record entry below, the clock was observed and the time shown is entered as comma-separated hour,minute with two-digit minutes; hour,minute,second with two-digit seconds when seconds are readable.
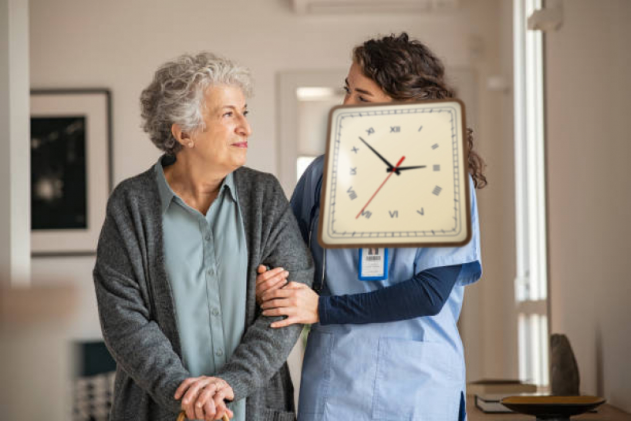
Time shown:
2,52,36
